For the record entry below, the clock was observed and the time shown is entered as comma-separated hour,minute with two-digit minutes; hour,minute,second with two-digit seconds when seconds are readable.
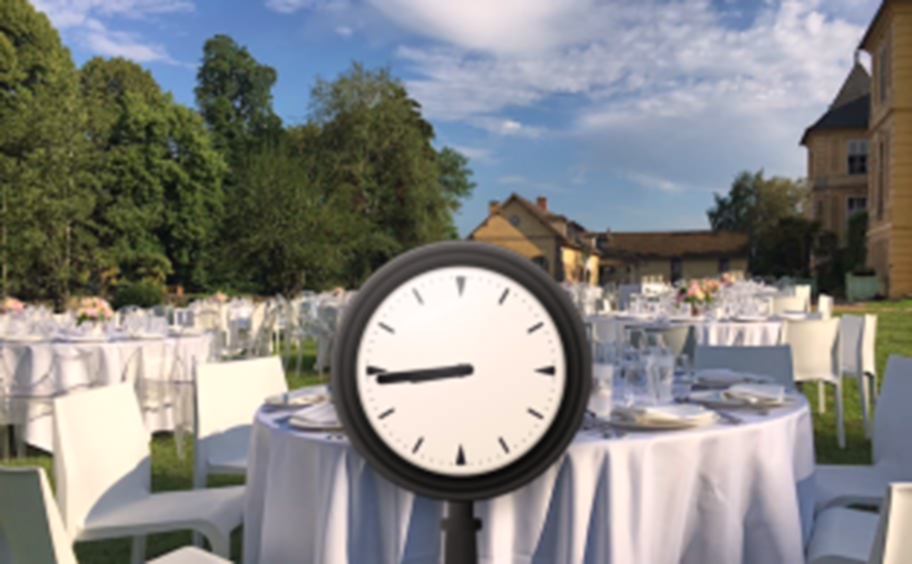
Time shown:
8,44
